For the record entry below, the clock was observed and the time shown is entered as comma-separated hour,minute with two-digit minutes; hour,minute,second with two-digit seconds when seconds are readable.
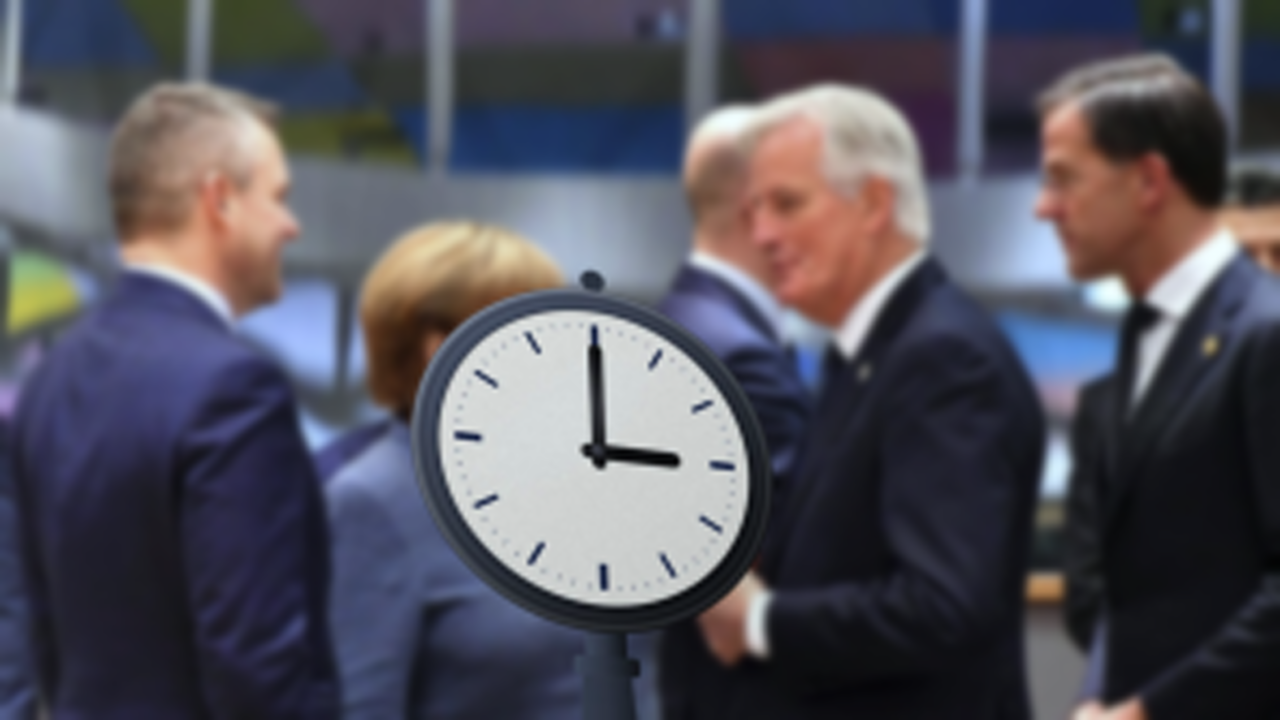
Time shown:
3,00
